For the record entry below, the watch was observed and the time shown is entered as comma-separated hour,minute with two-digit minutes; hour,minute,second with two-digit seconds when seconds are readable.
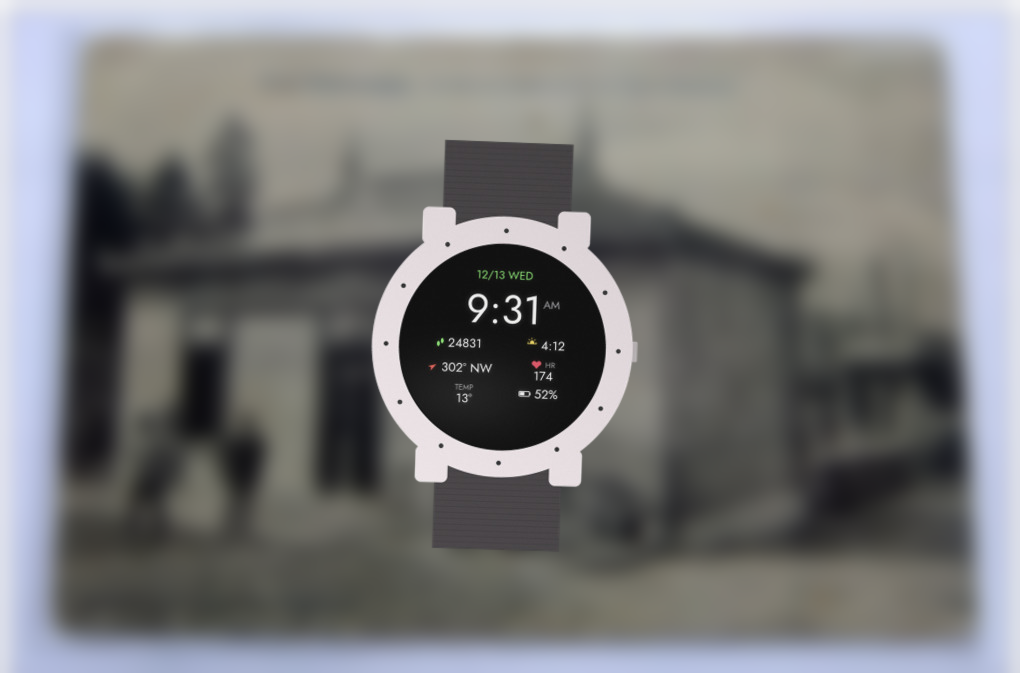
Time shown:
9,31
